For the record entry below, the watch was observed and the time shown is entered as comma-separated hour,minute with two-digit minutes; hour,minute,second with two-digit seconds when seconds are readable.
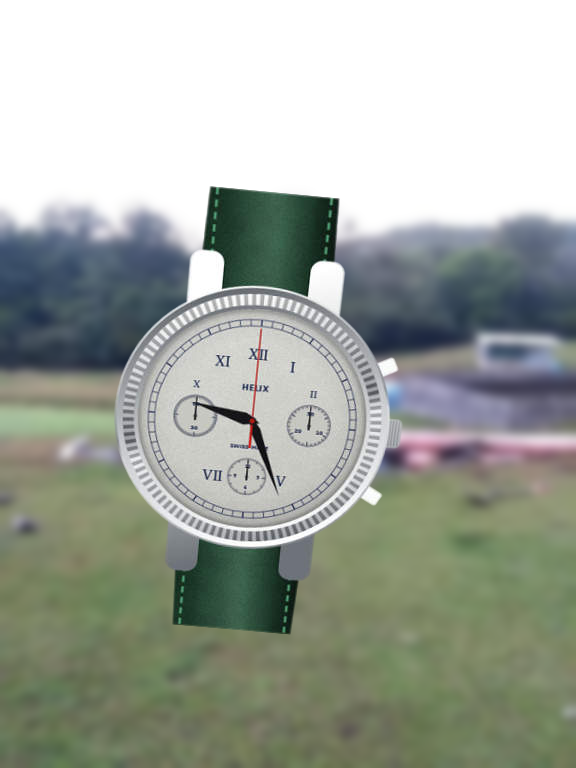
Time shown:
9,26
